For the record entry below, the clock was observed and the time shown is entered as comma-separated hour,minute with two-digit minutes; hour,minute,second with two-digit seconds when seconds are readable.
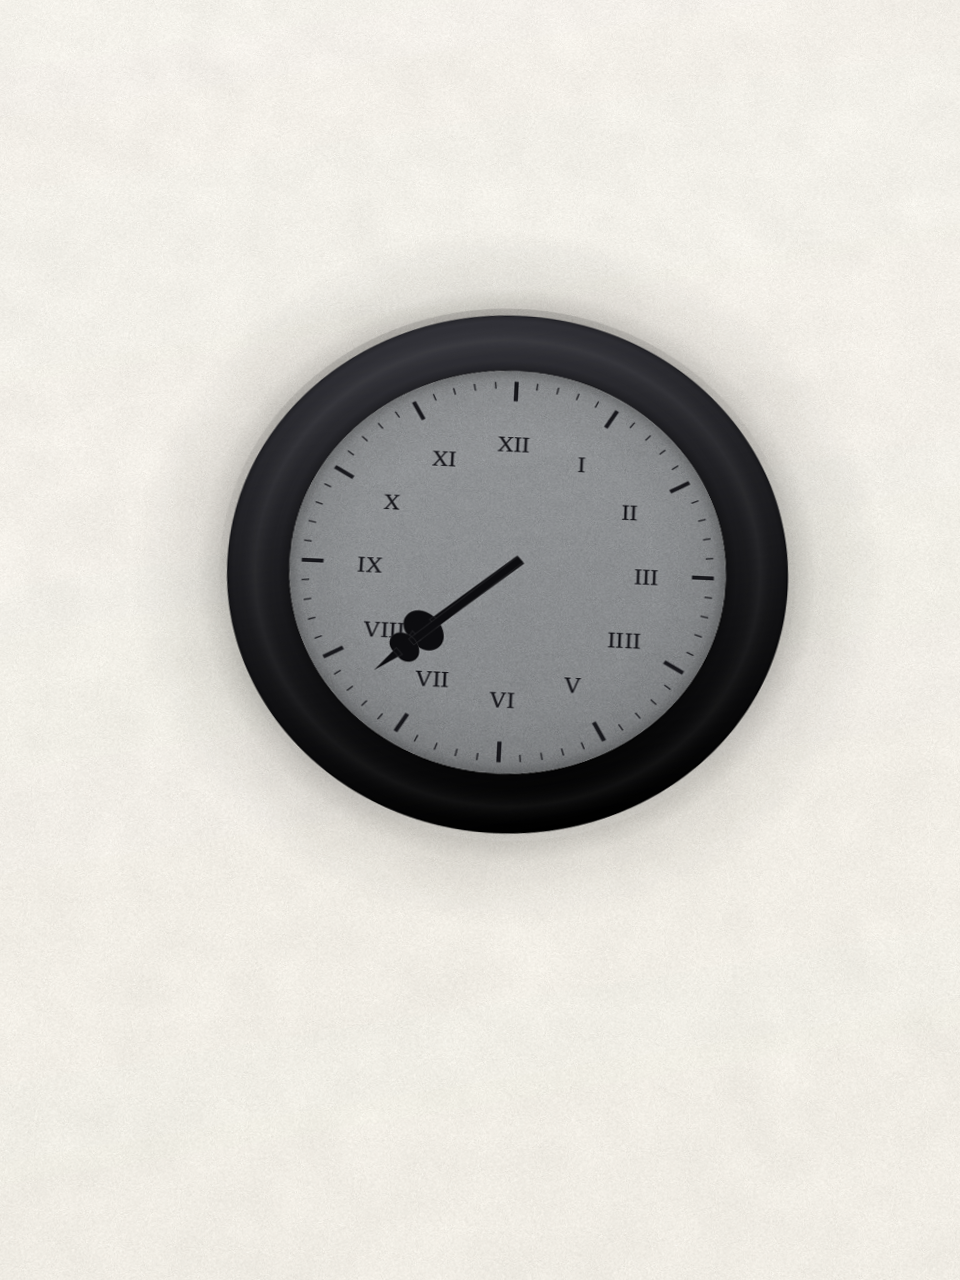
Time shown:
7,38
